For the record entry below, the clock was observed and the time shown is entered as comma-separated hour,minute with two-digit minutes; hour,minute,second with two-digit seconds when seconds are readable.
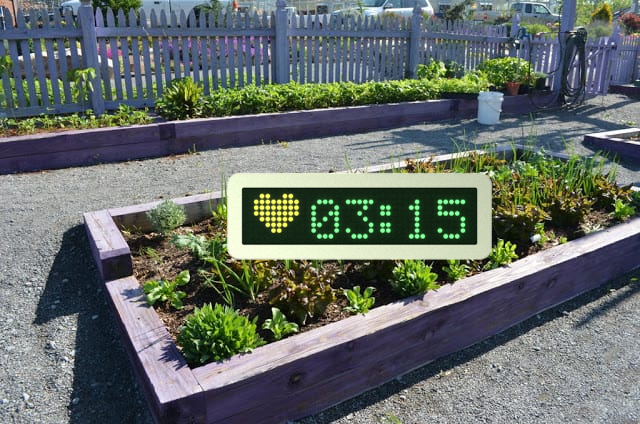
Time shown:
3,15
